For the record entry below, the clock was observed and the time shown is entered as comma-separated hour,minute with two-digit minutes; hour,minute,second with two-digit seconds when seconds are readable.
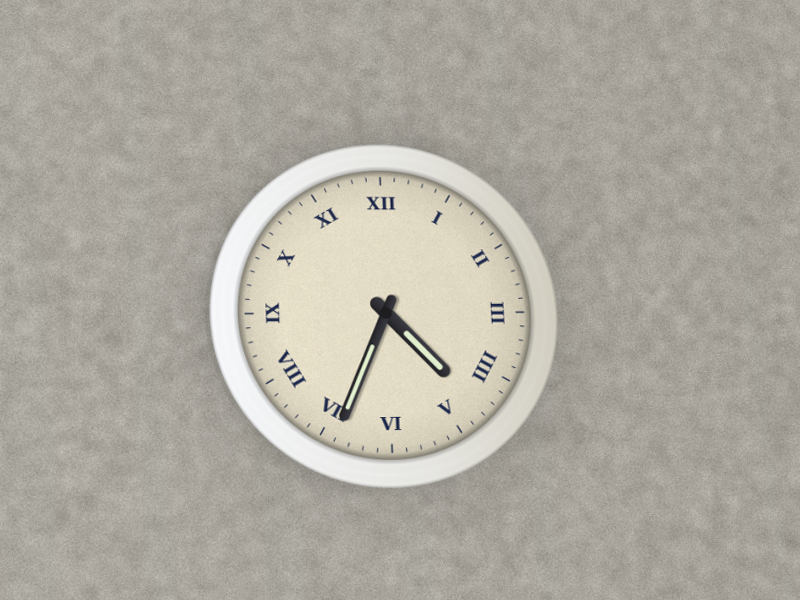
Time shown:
4,34
